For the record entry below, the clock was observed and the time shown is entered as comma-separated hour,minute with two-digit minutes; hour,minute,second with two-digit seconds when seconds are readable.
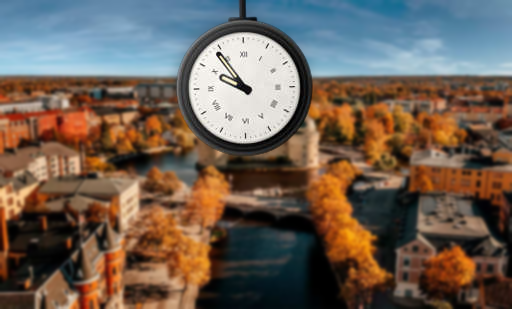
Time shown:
9,54
